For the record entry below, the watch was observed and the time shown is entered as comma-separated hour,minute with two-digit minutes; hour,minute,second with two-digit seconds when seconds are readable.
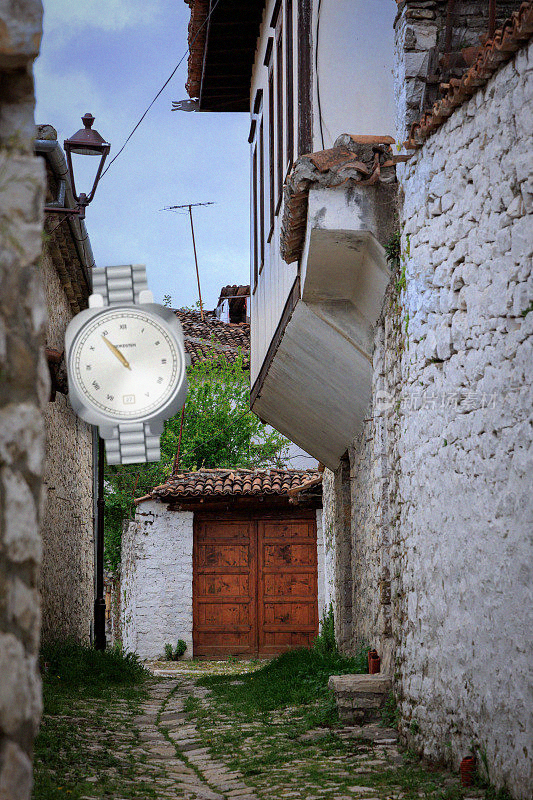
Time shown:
10,54
